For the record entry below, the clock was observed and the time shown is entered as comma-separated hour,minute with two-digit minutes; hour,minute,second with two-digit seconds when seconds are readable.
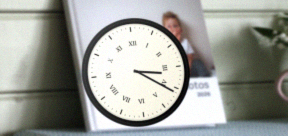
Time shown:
3,21
